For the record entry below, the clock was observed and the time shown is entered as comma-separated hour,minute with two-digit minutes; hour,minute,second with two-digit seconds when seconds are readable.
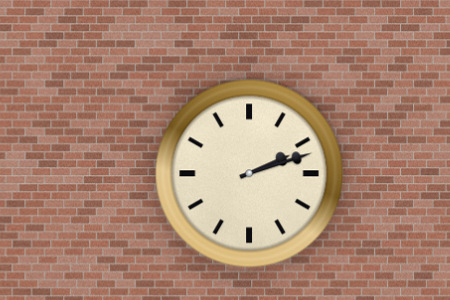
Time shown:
2,12
